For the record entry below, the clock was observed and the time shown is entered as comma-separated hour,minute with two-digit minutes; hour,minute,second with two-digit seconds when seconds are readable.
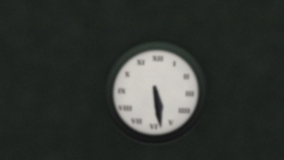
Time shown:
5,28
